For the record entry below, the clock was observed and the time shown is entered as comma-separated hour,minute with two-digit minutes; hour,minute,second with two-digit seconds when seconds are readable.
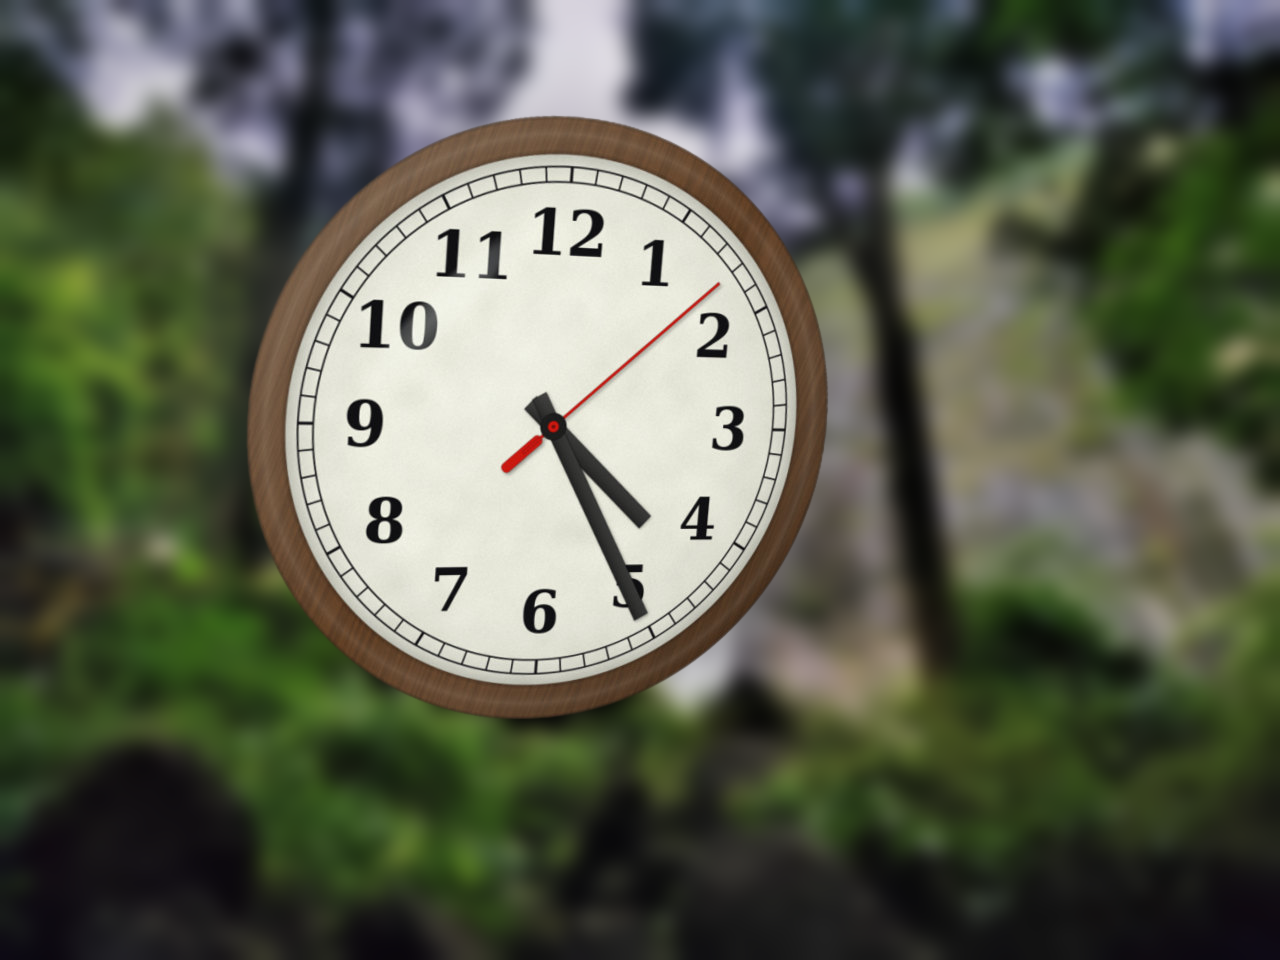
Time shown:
4,25,08
